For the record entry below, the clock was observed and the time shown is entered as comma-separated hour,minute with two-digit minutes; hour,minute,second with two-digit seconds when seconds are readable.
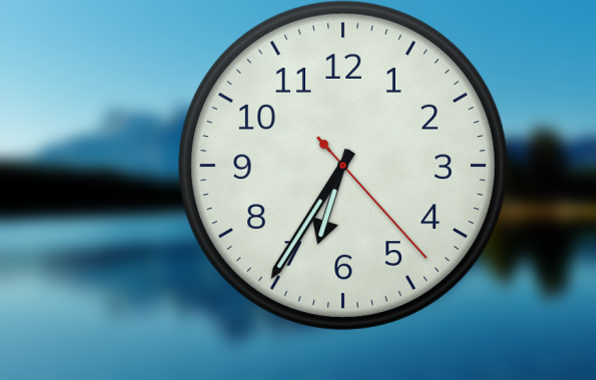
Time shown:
6,35,23
